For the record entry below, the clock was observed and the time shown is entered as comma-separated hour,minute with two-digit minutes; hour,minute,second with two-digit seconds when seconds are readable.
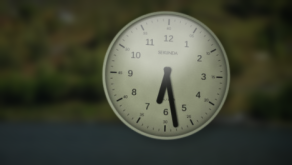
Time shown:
6,28
